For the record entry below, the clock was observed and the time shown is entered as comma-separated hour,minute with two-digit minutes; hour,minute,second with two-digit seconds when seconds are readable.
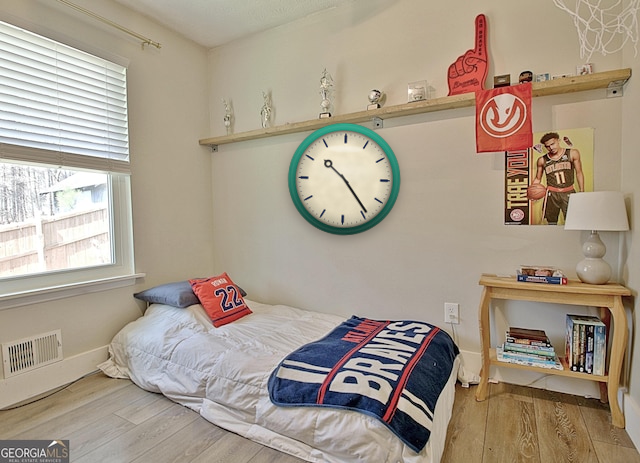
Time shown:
10,24
